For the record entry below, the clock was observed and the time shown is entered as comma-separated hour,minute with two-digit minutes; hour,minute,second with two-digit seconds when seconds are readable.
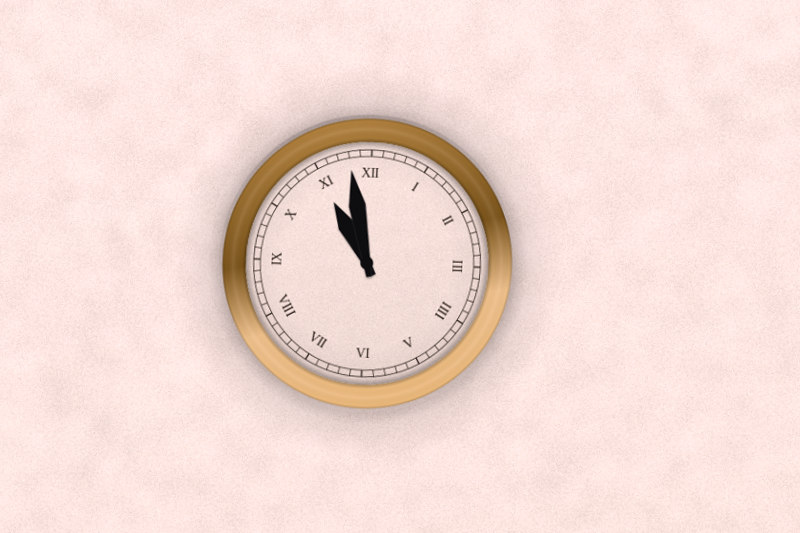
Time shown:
10,58
